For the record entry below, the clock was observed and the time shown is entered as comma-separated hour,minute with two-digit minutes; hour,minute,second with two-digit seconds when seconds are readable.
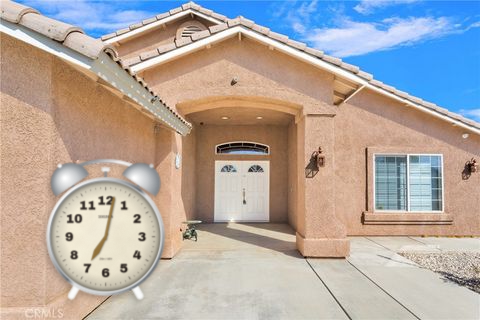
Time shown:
7,02
